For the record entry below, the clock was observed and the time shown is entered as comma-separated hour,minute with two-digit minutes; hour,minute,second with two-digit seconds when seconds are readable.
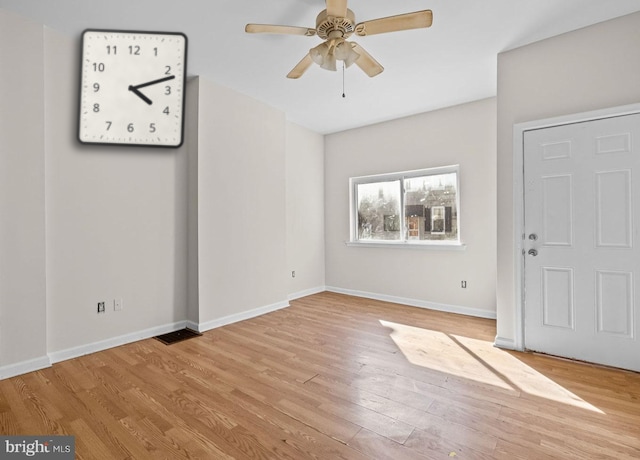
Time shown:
4,12
